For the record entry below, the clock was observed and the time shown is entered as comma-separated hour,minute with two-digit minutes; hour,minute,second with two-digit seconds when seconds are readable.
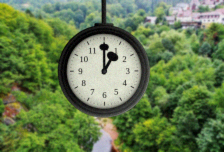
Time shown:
1,00
